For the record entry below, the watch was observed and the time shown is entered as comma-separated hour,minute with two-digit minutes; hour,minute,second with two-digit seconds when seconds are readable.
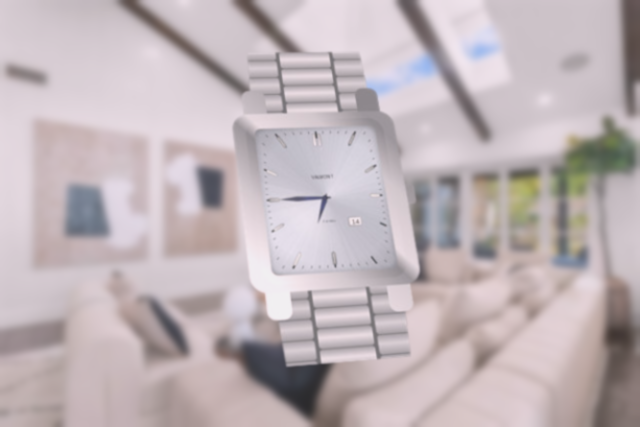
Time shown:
6,45
